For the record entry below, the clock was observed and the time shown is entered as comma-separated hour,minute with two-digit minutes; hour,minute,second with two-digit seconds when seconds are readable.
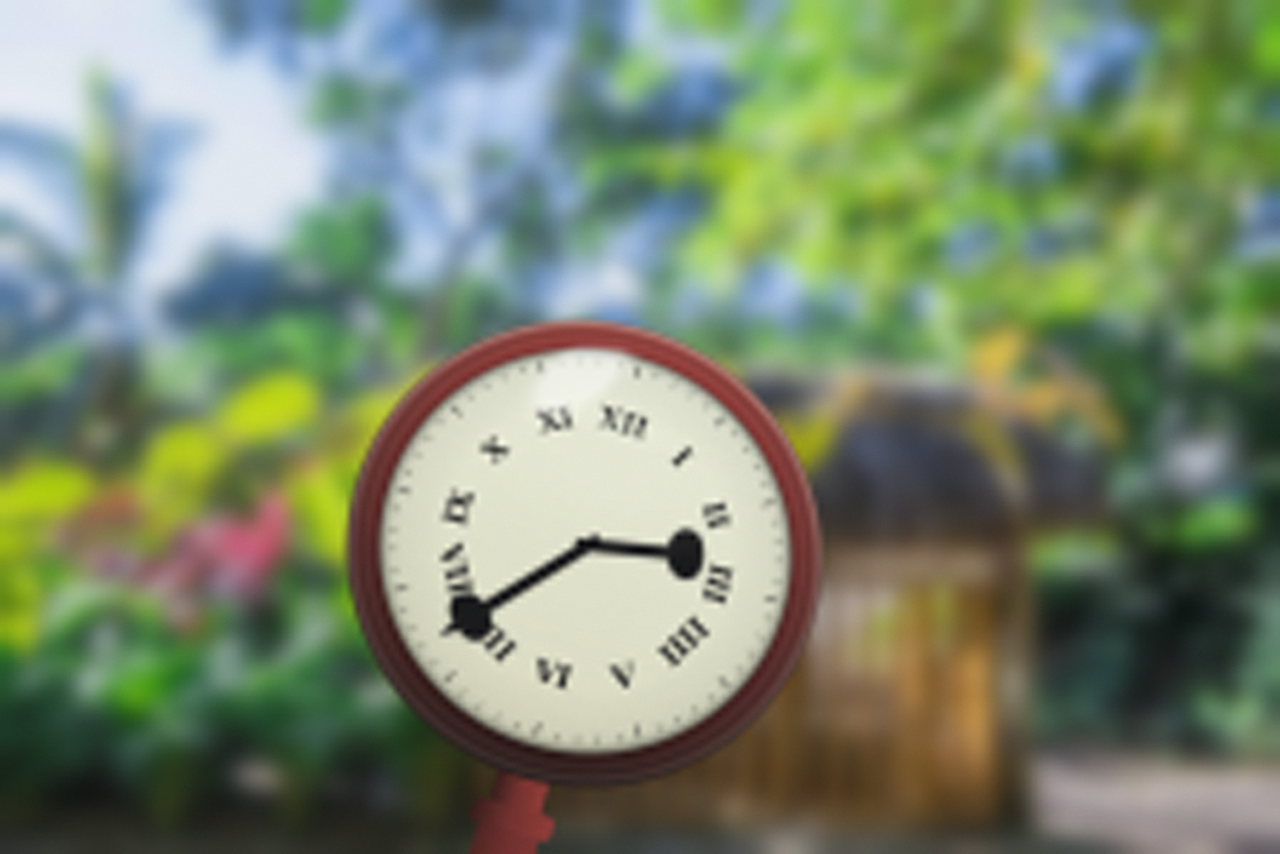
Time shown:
2,37
